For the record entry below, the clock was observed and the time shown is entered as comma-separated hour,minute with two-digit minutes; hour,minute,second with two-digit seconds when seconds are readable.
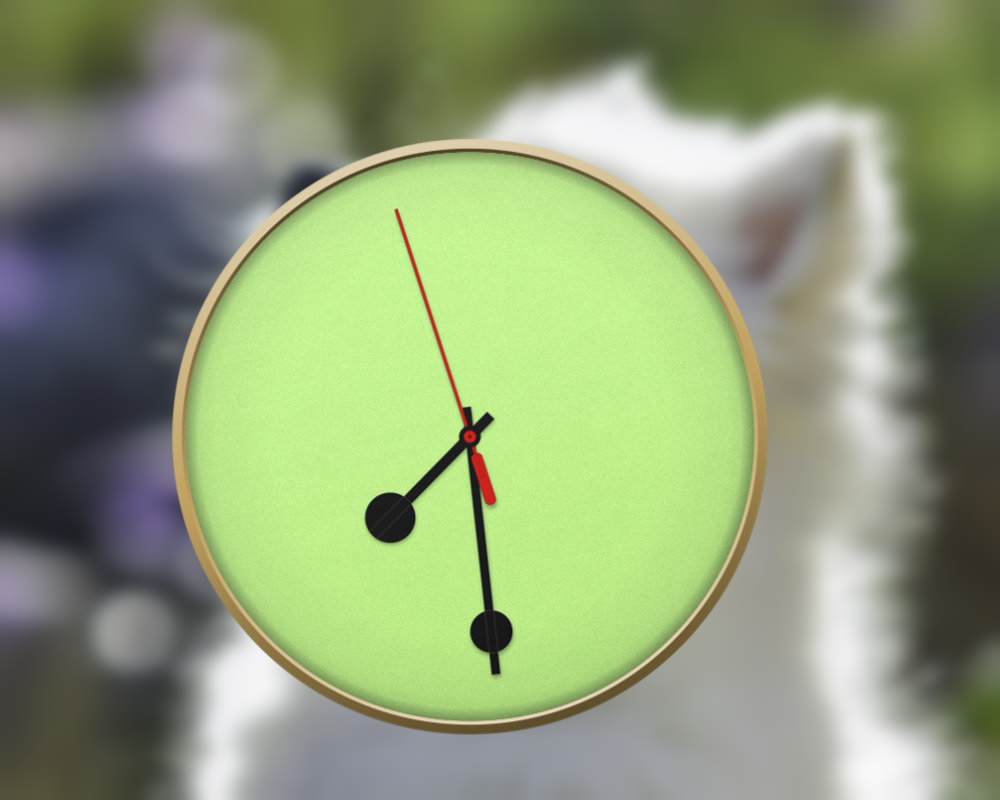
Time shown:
7,28,57
